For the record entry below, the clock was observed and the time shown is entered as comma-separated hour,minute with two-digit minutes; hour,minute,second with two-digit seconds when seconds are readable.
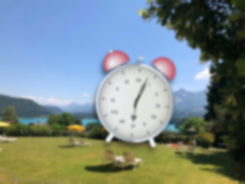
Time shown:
6,03
